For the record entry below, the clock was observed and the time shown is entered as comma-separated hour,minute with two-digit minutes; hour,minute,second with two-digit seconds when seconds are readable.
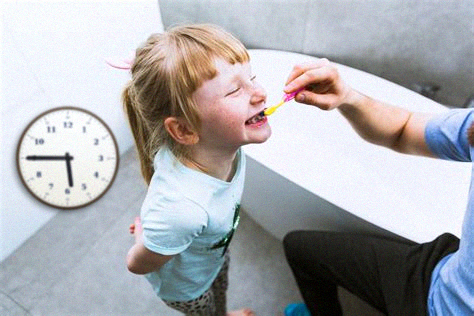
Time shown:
5,45
